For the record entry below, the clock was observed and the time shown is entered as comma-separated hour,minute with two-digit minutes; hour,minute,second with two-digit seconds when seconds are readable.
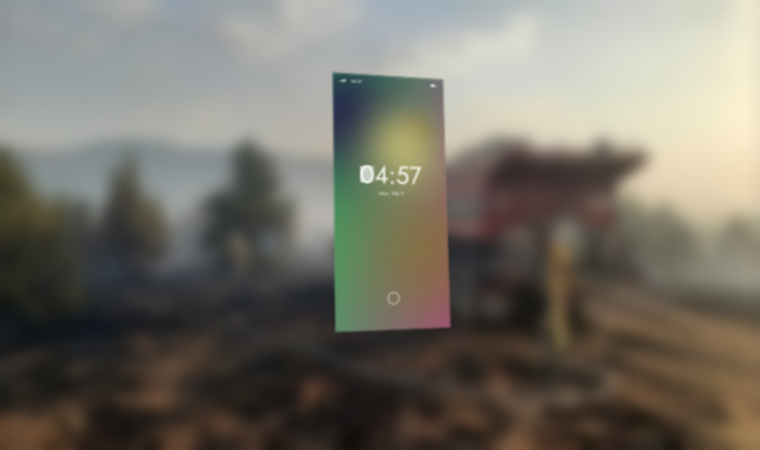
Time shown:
4,57
